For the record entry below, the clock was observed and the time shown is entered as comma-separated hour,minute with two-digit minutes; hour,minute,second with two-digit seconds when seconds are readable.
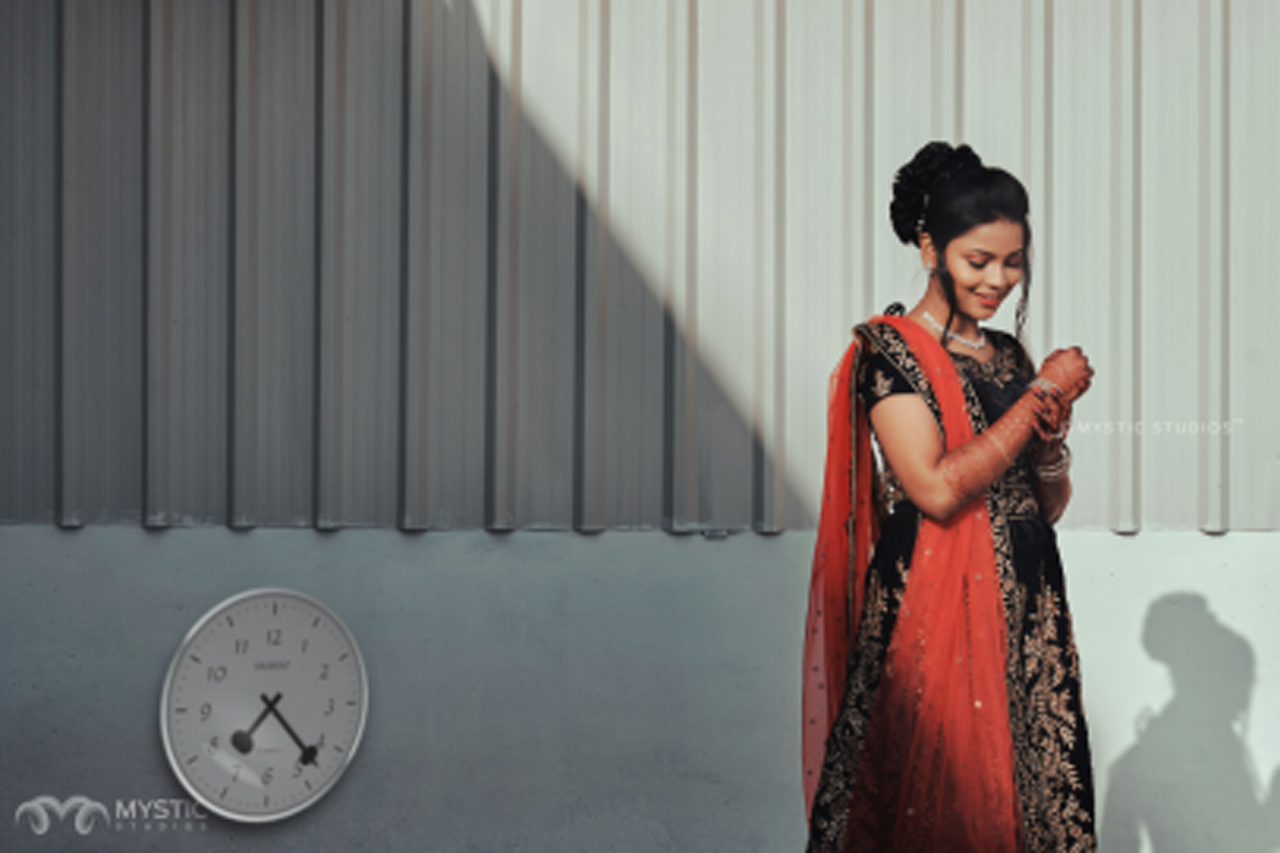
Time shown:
7,23
